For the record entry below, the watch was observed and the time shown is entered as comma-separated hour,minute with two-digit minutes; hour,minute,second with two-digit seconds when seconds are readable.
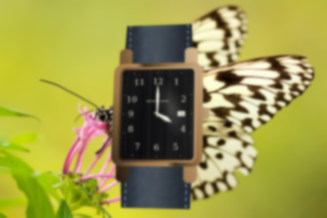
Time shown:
4,00
